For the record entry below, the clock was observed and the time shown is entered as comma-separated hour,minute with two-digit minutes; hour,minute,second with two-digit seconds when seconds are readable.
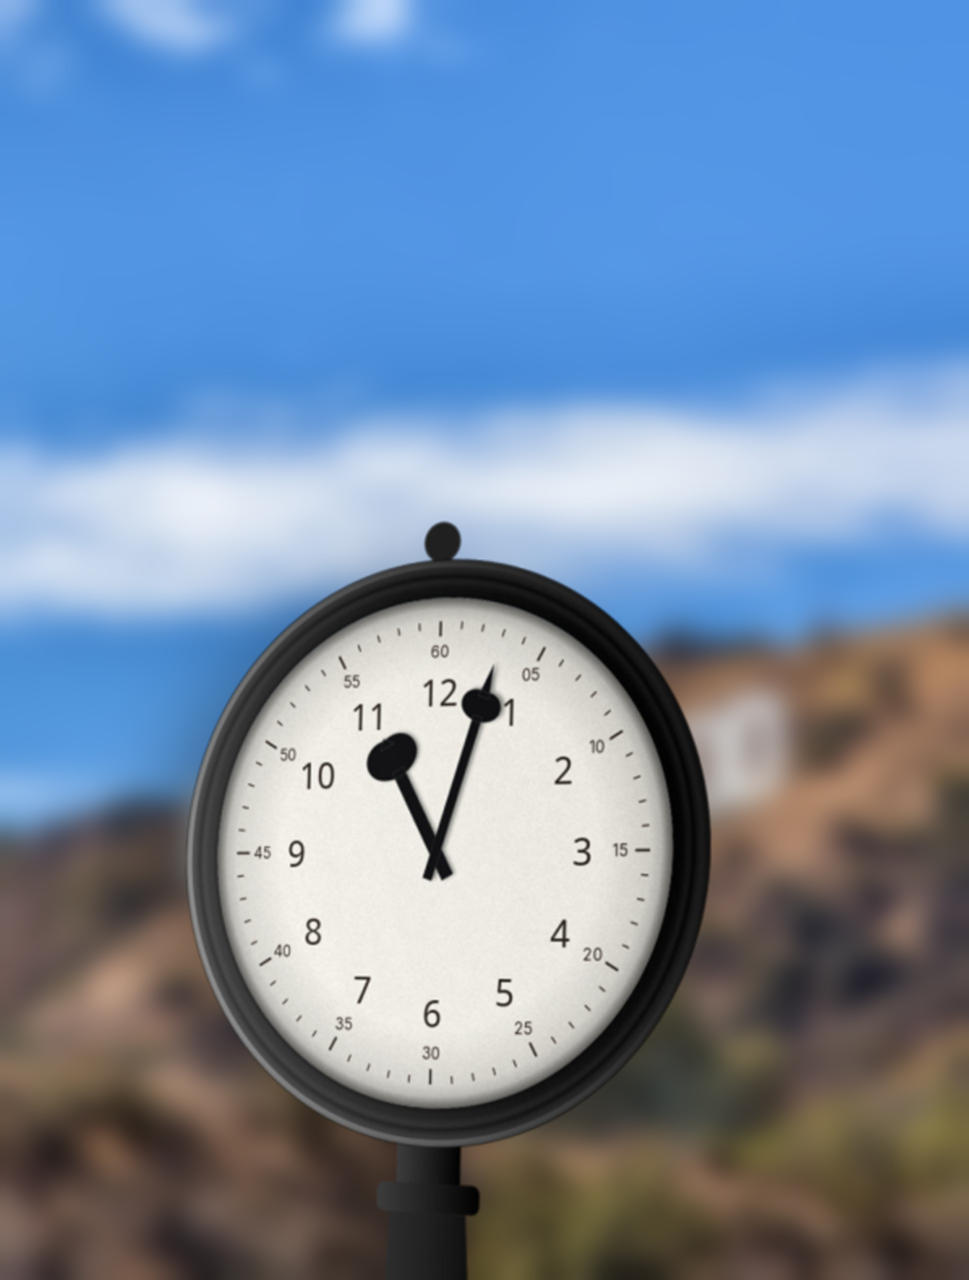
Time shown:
11,03
